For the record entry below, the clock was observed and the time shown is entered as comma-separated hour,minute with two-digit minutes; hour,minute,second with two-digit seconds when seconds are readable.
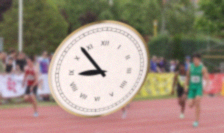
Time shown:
8,53
